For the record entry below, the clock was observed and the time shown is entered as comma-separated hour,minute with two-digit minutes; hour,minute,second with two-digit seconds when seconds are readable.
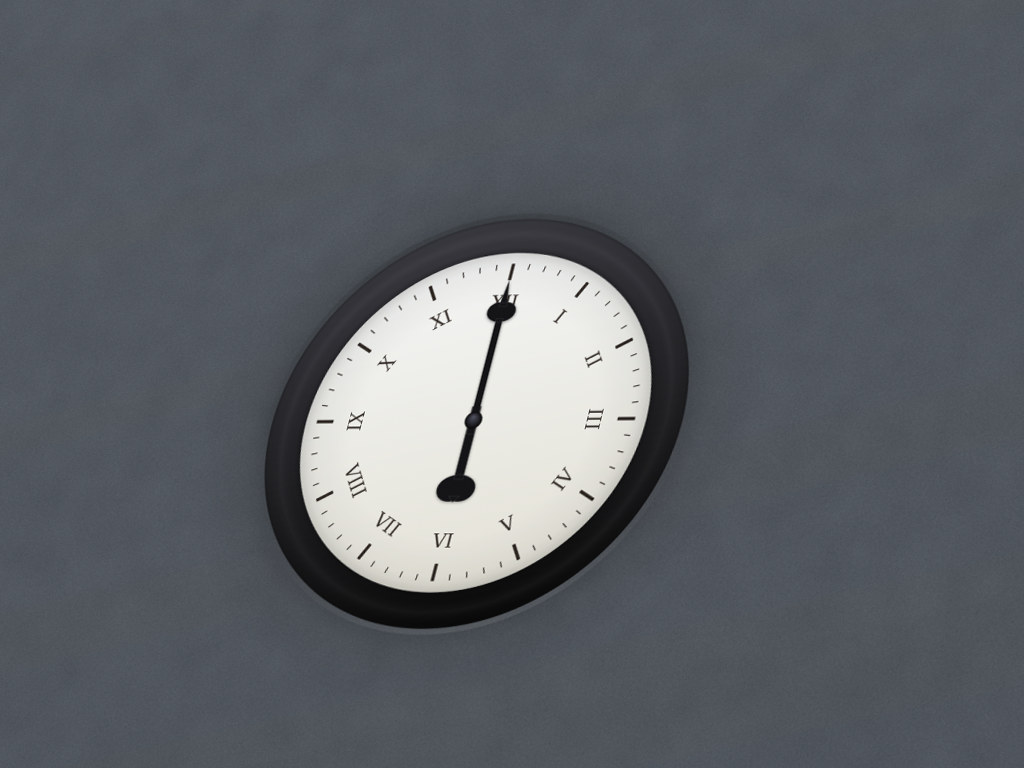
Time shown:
6,00
